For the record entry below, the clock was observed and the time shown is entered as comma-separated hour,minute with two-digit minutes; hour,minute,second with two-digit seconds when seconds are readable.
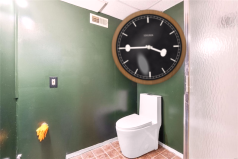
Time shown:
3,45
